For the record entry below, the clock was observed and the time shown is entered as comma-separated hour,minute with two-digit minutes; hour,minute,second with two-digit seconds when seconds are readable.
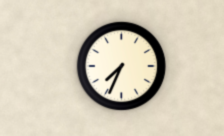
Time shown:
7,34
